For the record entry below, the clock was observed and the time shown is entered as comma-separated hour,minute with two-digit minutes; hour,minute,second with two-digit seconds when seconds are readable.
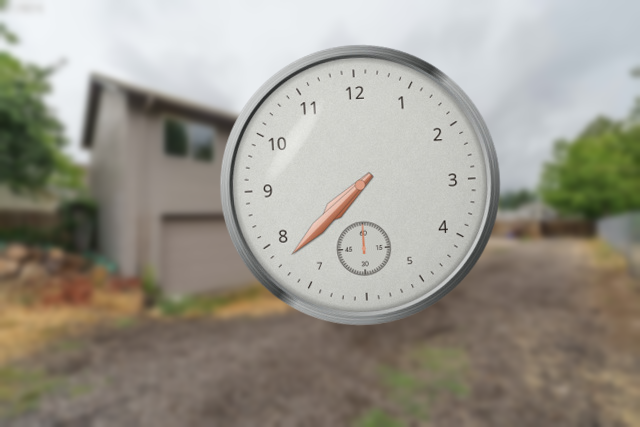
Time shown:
7,38
